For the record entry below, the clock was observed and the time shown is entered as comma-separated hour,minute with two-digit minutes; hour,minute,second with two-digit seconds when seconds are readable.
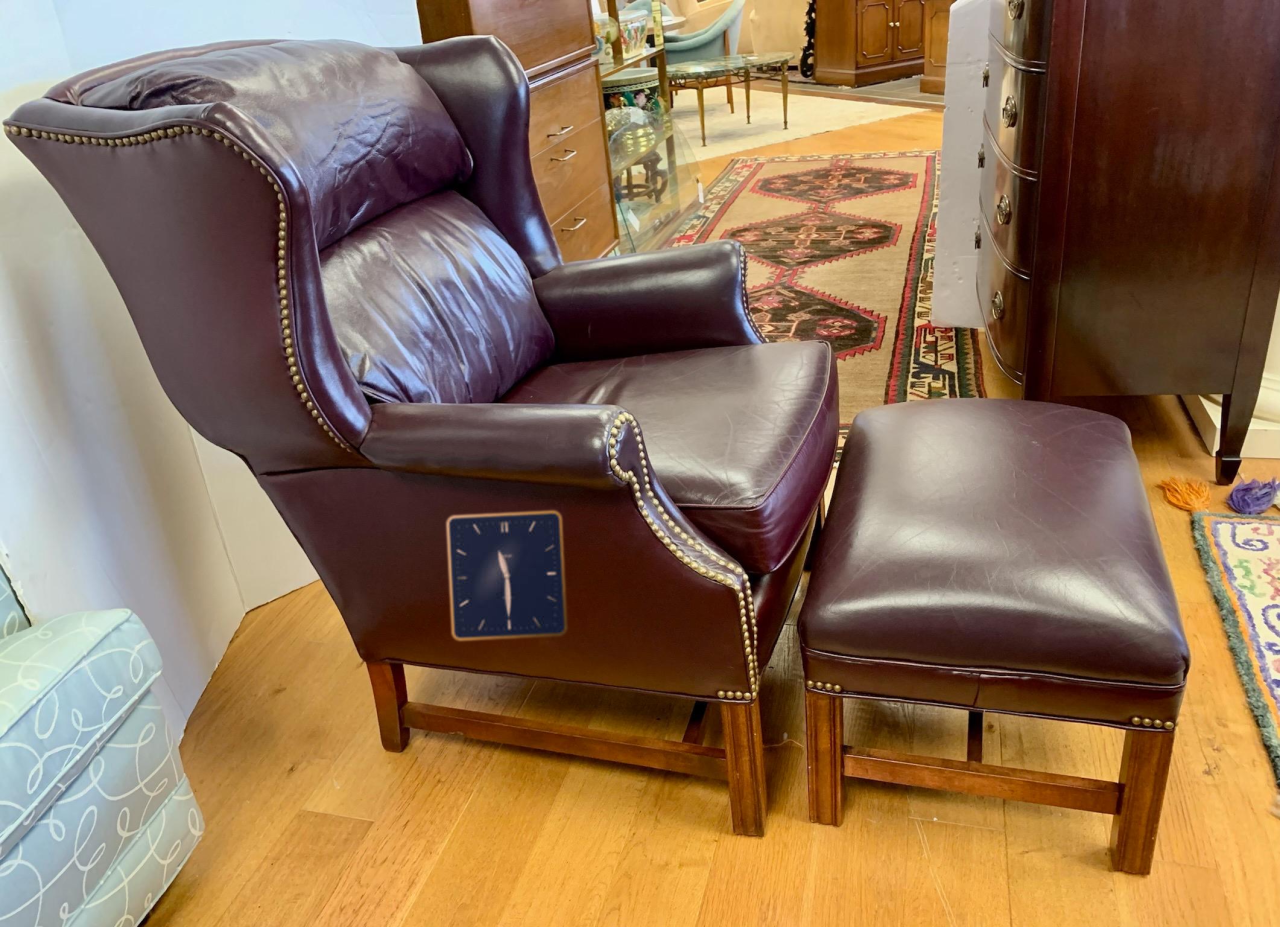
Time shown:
11,30
